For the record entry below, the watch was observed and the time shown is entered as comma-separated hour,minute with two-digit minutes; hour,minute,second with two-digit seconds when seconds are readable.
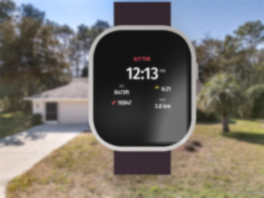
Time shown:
12,13
